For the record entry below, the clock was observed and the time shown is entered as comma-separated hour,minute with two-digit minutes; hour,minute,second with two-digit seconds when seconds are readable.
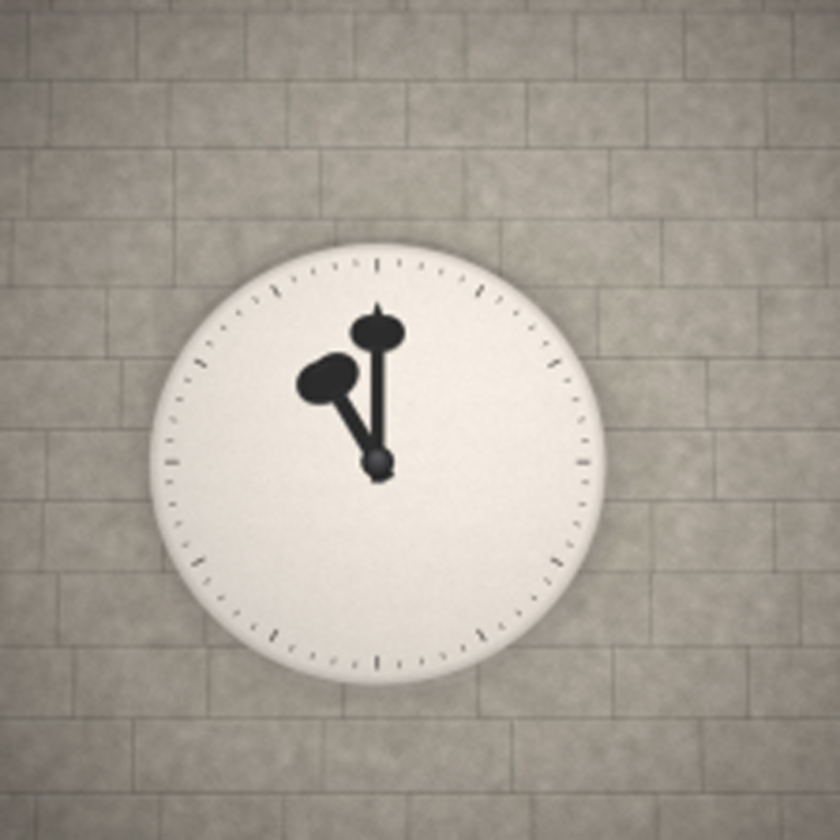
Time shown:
11,00
